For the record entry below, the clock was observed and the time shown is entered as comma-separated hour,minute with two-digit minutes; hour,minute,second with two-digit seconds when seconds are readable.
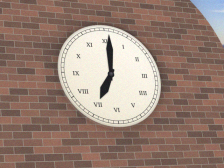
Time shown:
7,01
